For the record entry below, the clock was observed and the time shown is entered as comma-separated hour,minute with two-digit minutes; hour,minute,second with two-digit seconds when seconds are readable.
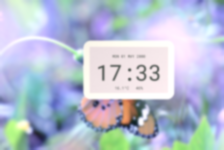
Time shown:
17,33
